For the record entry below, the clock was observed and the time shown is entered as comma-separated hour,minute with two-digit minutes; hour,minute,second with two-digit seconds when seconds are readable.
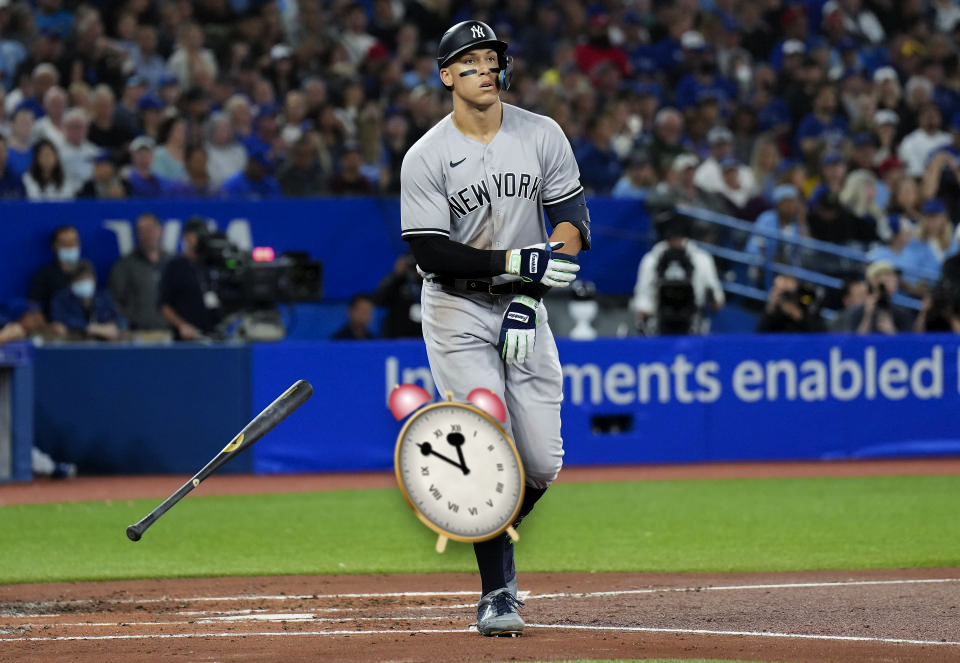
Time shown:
11,50
